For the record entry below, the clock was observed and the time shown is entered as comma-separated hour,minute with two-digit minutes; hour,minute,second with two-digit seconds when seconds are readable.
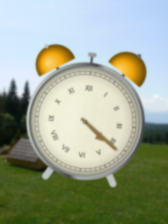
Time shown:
4,21
